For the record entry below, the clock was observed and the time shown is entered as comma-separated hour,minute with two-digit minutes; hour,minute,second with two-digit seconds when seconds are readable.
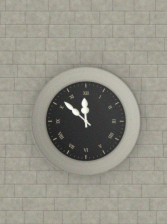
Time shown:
11,52
